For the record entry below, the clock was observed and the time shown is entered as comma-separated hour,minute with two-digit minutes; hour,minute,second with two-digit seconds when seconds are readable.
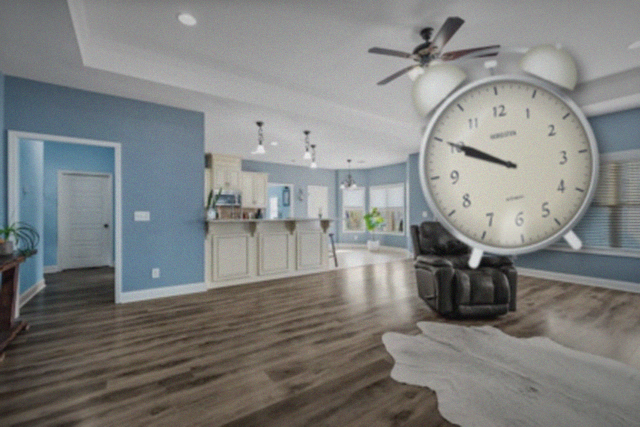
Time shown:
9,50
